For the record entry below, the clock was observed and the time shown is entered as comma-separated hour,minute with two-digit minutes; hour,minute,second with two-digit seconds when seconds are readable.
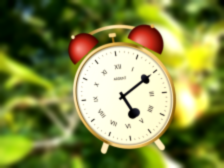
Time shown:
5,10
